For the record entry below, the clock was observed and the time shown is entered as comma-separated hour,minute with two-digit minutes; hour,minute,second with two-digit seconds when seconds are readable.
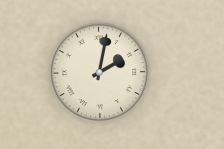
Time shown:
2,02
